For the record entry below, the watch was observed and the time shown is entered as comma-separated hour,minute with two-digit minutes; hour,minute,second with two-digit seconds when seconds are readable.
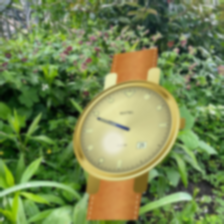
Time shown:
9,49
